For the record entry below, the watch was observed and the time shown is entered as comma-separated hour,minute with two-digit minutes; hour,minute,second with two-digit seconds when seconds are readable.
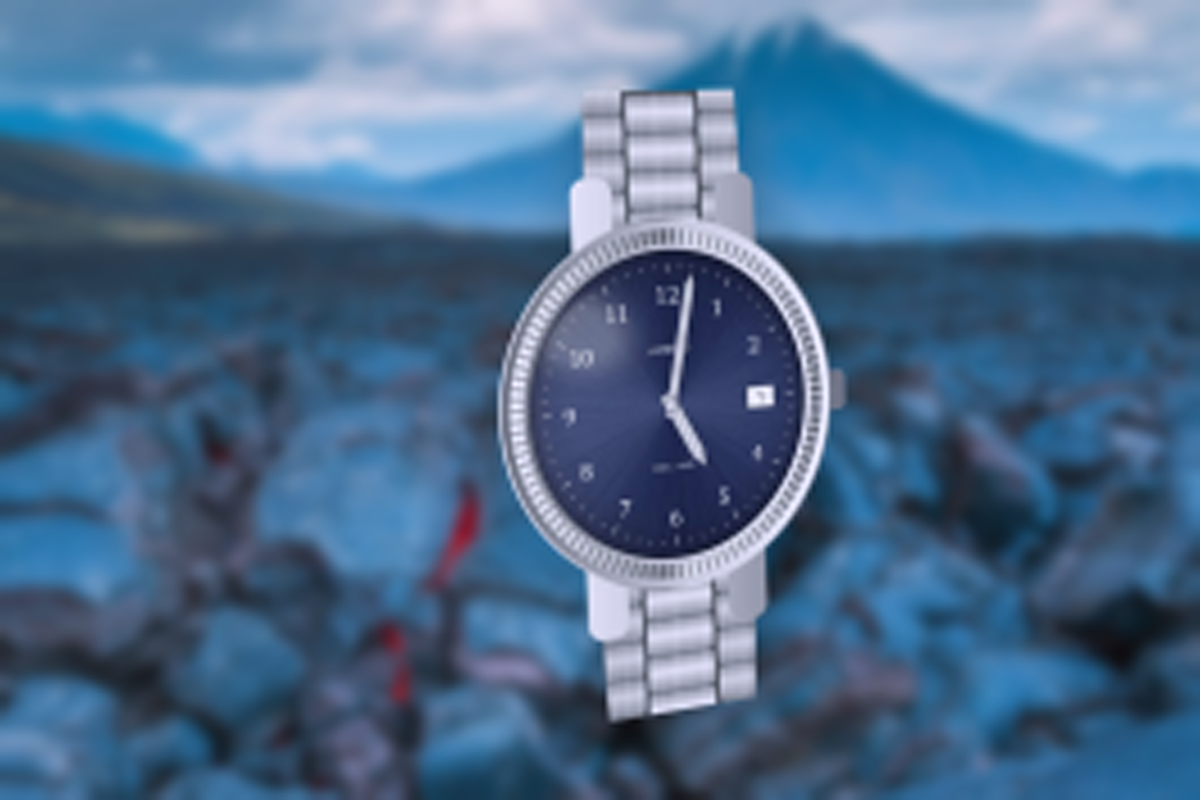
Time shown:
5,02
